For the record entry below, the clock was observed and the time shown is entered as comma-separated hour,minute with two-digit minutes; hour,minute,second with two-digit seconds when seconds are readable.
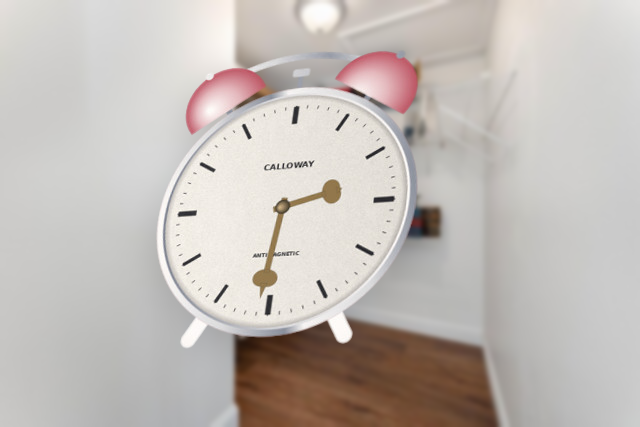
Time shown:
2,31
